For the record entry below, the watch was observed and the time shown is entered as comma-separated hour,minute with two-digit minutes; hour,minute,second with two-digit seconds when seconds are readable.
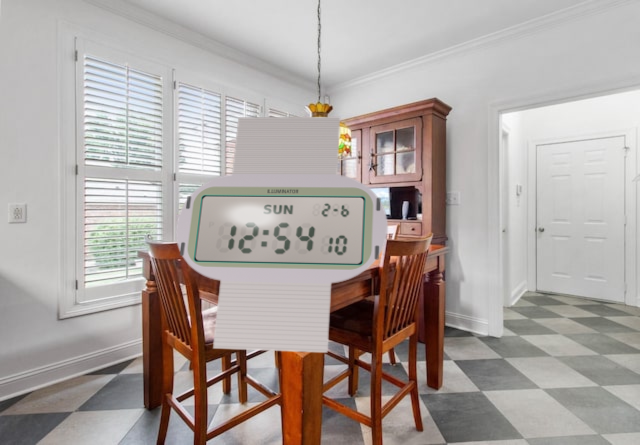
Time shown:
12,54,10
